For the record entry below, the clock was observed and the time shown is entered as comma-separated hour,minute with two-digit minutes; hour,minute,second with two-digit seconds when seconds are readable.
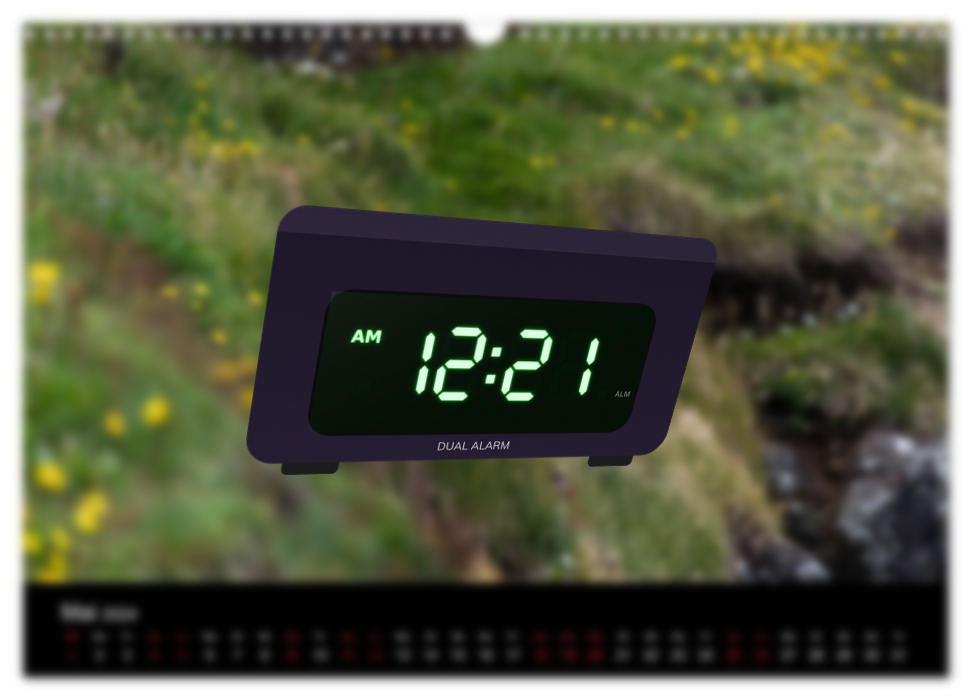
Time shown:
12,21
